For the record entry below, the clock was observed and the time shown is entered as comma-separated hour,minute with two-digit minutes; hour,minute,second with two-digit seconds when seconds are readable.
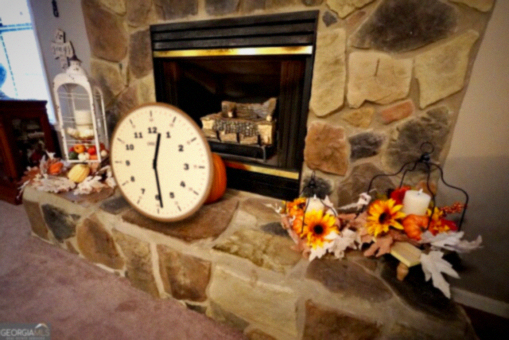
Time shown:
12,29
